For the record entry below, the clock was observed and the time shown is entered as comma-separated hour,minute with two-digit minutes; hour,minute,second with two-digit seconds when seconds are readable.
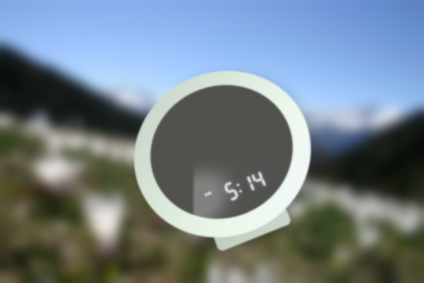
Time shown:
5,14
